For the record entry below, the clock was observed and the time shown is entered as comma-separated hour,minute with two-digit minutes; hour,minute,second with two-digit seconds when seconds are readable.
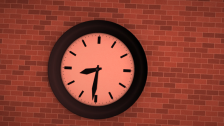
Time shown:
8,31
